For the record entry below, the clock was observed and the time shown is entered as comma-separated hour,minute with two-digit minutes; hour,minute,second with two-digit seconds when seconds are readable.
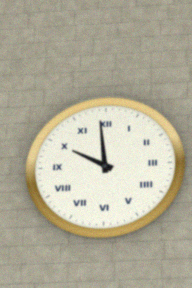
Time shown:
9,59
